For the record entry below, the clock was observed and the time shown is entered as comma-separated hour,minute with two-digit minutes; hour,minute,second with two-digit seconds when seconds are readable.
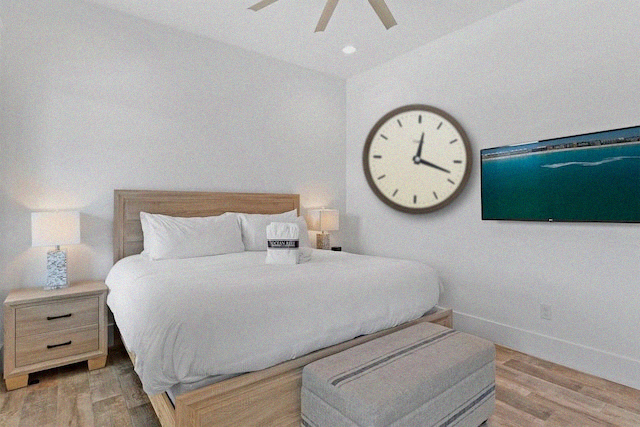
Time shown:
12,18
